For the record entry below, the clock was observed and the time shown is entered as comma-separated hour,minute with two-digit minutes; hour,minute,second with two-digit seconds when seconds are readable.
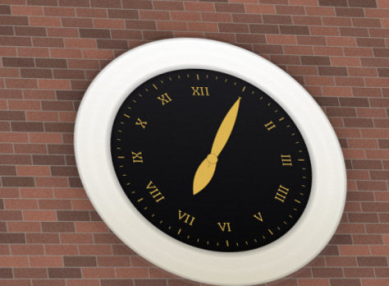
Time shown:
7,05
